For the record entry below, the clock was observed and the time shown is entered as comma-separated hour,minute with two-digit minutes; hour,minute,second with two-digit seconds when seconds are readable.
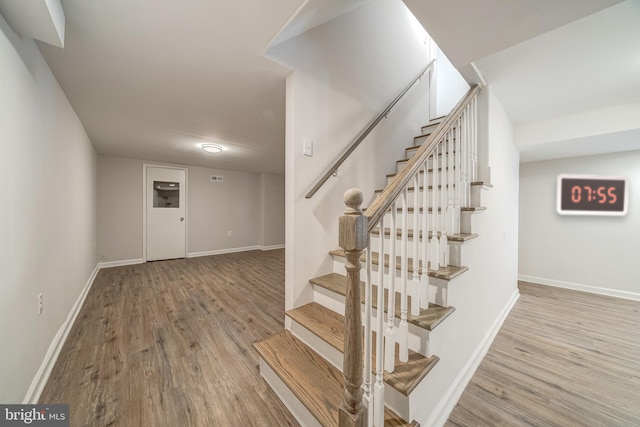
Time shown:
7,55
